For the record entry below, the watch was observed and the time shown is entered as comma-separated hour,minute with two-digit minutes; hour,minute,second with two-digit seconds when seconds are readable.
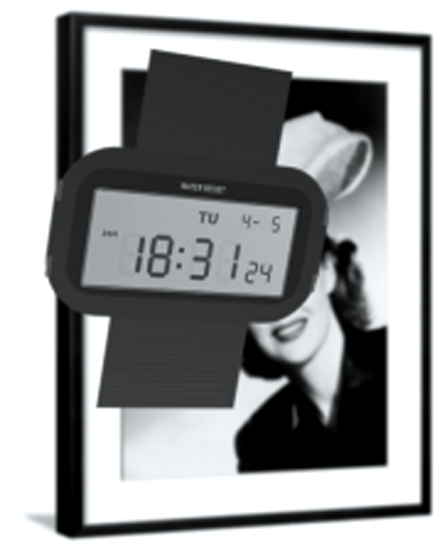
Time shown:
18,31,24
